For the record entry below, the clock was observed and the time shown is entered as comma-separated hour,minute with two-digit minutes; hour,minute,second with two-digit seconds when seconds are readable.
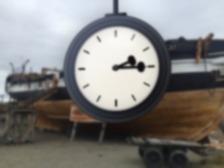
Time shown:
2,15
